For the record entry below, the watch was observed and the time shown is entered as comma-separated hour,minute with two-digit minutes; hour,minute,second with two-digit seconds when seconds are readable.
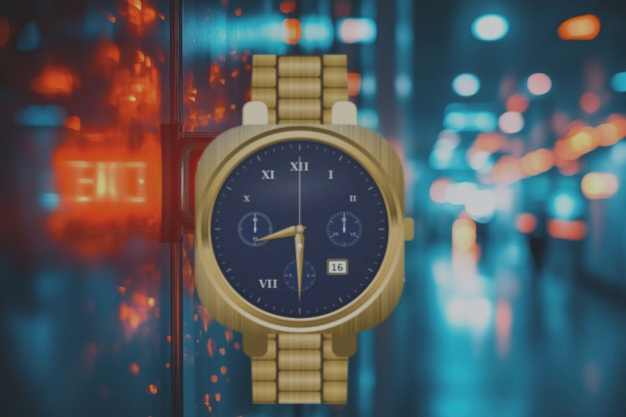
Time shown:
8,30
